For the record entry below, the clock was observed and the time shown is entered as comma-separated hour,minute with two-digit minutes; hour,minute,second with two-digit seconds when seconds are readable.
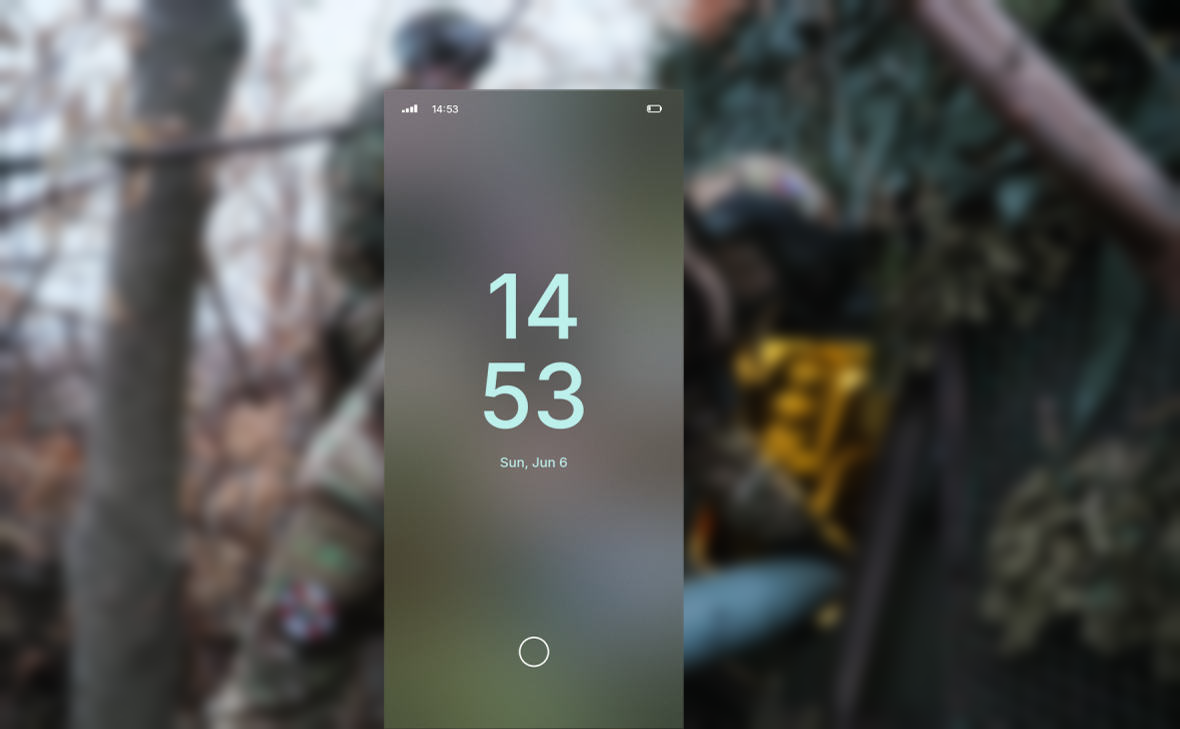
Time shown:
14,53
